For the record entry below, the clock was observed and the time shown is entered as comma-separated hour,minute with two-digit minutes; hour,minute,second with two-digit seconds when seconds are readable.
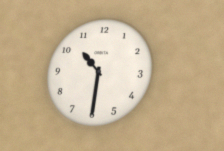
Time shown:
10,30
